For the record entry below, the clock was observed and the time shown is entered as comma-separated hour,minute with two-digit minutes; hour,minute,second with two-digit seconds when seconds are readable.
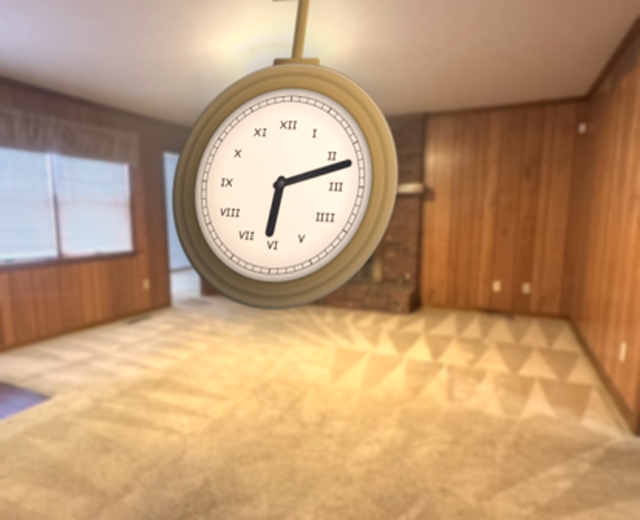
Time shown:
6,12
